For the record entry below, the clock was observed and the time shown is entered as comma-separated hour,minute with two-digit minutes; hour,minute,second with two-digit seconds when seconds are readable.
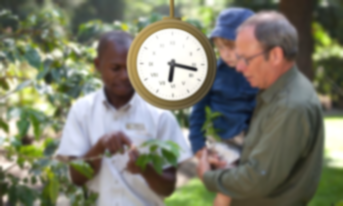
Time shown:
6,17
